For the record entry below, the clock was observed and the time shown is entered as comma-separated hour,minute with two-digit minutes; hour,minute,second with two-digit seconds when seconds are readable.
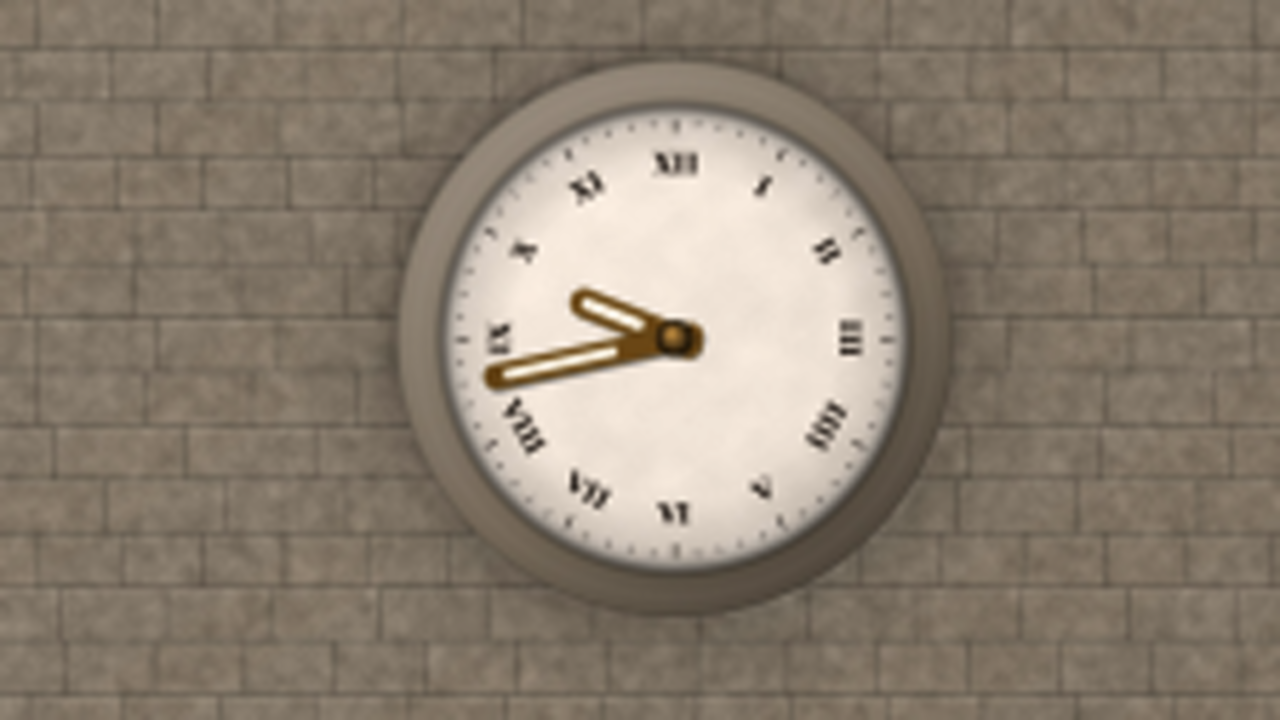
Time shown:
9,43
